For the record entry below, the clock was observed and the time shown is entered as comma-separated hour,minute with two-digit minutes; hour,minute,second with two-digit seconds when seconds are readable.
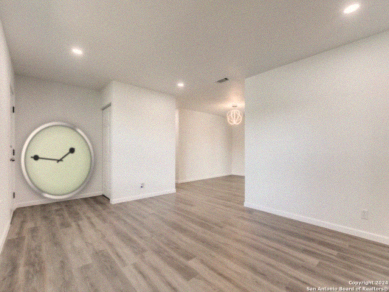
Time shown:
1,46
